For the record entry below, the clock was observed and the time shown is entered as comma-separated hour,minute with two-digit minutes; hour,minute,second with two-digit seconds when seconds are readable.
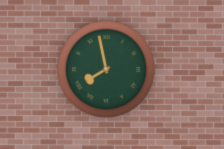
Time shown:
7,58
